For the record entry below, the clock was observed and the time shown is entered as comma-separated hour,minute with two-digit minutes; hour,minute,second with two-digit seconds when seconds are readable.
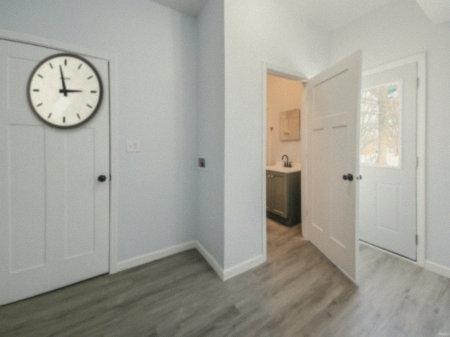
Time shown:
2,58
